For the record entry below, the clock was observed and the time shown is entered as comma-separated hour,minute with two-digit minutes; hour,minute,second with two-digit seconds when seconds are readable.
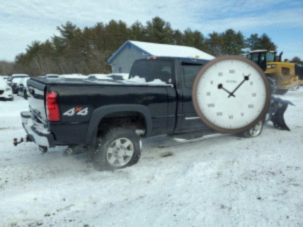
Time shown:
10,07
